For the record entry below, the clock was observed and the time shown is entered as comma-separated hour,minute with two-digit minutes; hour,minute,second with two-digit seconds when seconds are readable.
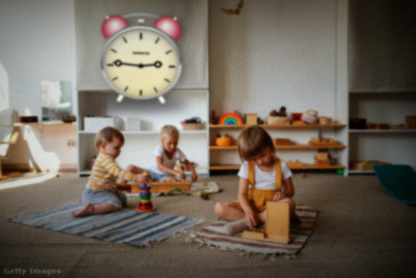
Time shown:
2,46
